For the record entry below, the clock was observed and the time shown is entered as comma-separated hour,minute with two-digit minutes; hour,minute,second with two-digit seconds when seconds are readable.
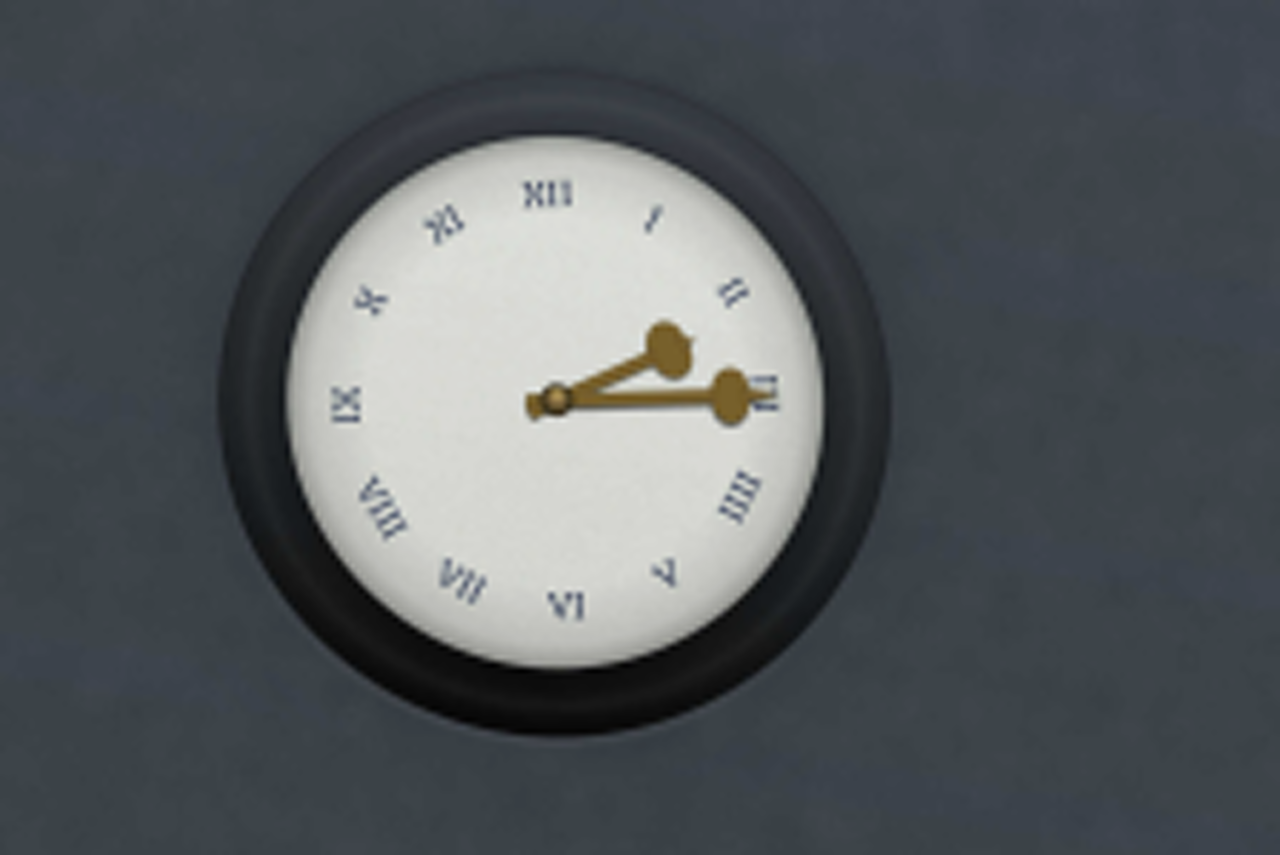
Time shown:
2,15
